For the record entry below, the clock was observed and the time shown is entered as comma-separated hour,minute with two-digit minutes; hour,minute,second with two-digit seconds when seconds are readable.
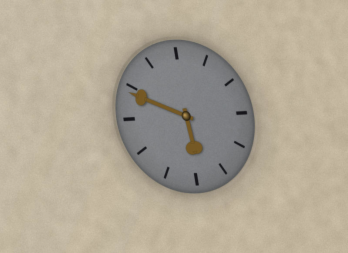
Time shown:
5,49
